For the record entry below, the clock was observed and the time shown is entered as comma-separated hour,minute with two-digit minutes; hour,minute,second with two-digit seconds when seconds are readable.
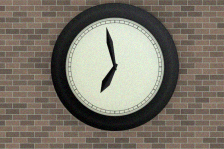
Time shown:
6,58
